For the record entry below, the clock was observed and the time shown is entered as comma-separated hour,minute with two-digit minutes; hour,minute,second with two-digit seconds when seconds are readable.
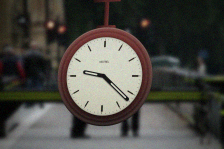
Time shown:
9,22
